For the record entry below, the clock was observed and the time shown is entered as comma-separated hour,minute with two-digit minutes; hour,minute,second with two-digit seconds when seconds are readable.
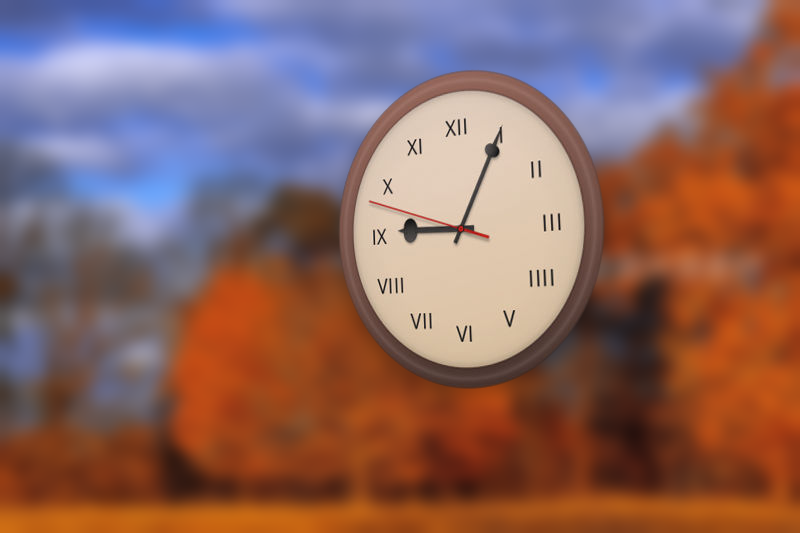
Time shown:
9,04,48
